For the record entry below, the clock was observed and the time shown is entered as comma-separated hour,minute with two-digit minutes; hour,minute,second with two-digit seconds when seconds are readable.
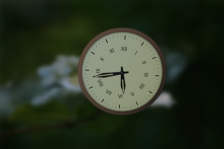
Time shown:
5,43
